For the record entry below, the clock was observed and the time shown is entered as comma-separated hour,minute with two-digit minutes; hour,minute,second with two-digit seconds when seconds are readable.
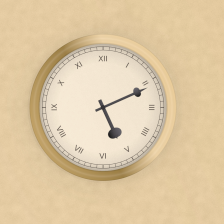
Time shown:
5,11
